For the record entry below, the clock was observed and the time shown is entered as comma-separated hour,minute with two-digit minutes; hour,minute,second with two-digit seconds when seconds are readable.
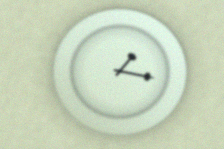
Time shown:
1,17
